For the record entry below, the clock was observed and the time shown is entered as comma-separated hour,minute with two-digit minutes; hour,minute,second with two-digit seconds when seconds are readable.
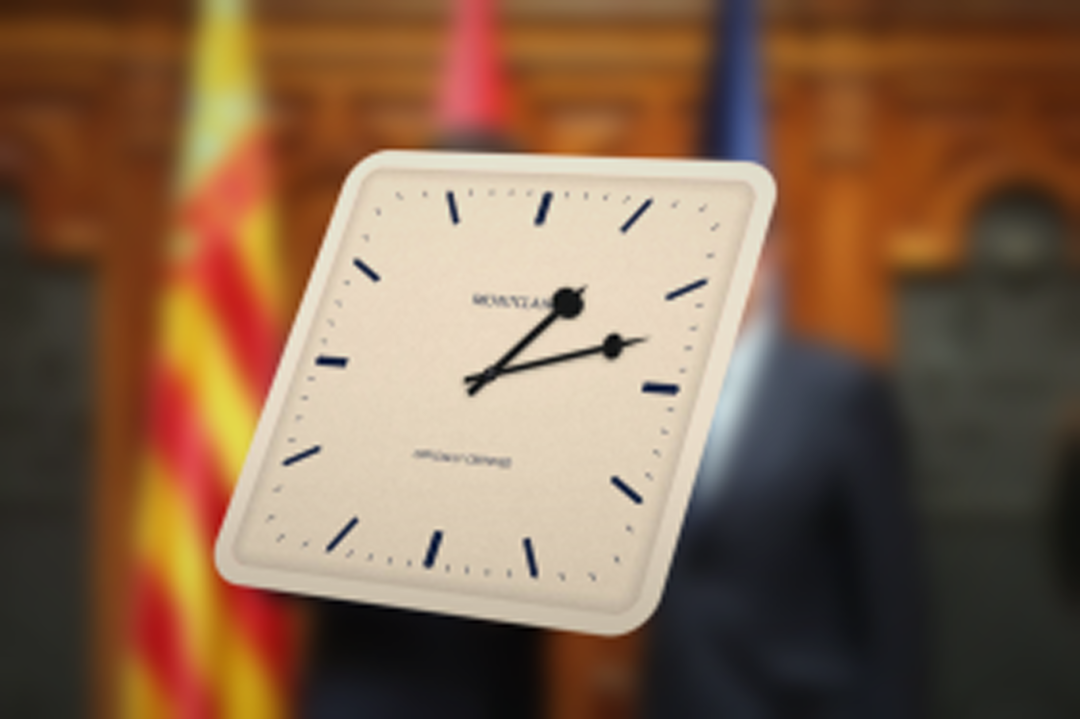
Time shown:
1,12
